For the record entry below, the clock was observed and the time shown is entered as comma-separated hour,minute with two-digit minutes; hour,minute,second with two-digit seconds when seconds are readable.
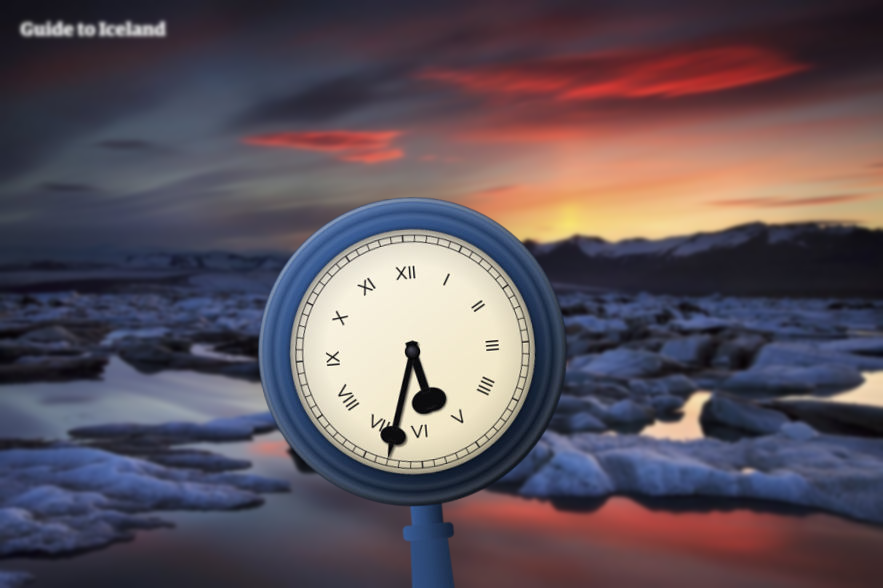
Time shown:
5,33
